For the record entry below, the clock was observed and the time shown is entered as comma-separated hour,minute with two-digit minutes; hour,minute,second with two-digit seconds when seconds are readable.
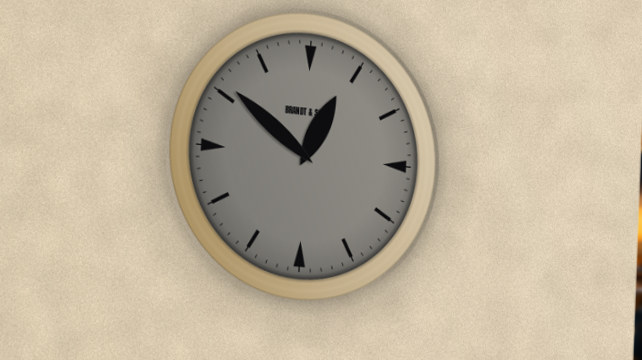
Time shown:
12,51
